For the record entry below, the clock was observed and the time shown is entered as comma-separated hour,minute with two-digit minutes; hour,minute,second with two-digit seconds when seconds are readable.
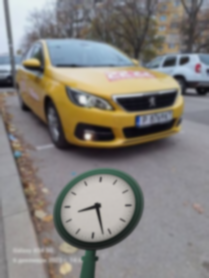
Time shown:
8,27
